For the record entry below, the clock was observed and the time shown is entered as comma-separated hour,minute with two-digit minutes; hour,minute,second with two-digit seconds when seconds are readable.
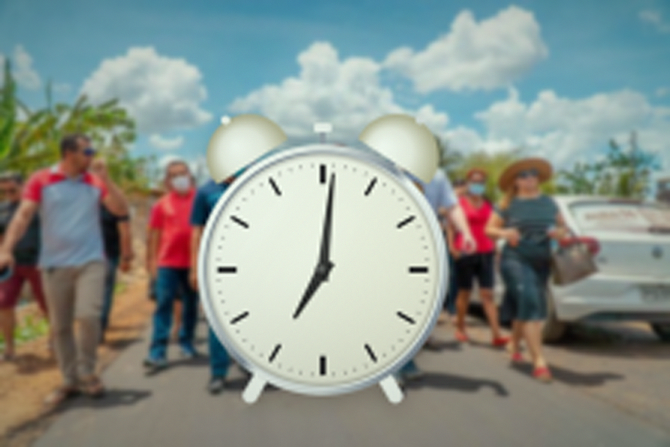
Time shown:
7,01
